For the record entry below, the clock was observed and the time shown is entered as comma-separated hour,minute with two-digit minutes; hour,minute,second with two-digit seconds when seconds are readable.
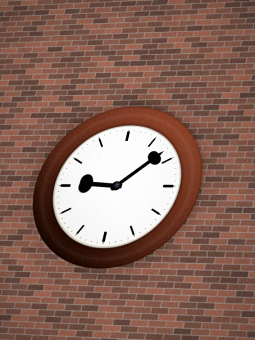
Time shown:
9,08
